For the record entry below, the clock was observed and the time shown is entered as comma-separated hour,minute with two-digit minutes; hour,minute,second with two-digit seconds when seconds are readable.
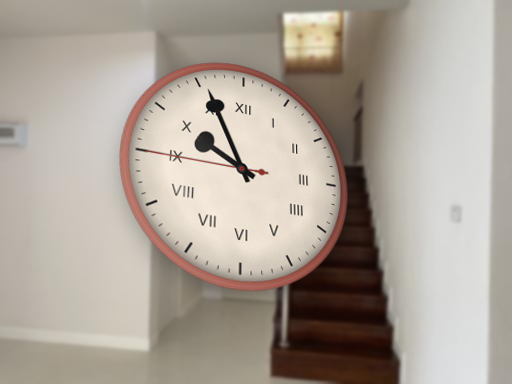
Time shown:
9,55,45
